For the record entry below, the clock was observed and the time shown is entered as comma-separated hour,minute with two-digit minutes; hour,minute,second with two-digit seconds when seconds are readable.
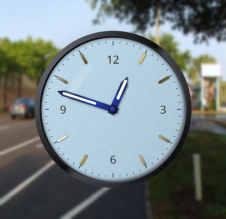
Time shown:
12,48
